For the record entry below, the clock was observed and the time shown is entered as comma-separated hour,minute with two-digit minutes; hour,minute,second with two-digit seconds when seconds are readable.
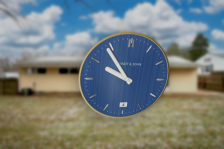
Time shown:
9,54
